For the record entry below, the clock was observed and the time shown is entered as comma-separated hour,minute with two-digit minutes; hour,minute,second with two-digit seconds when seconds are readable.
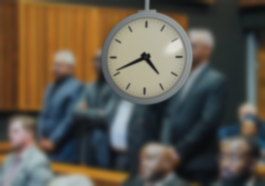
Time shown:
4,41
